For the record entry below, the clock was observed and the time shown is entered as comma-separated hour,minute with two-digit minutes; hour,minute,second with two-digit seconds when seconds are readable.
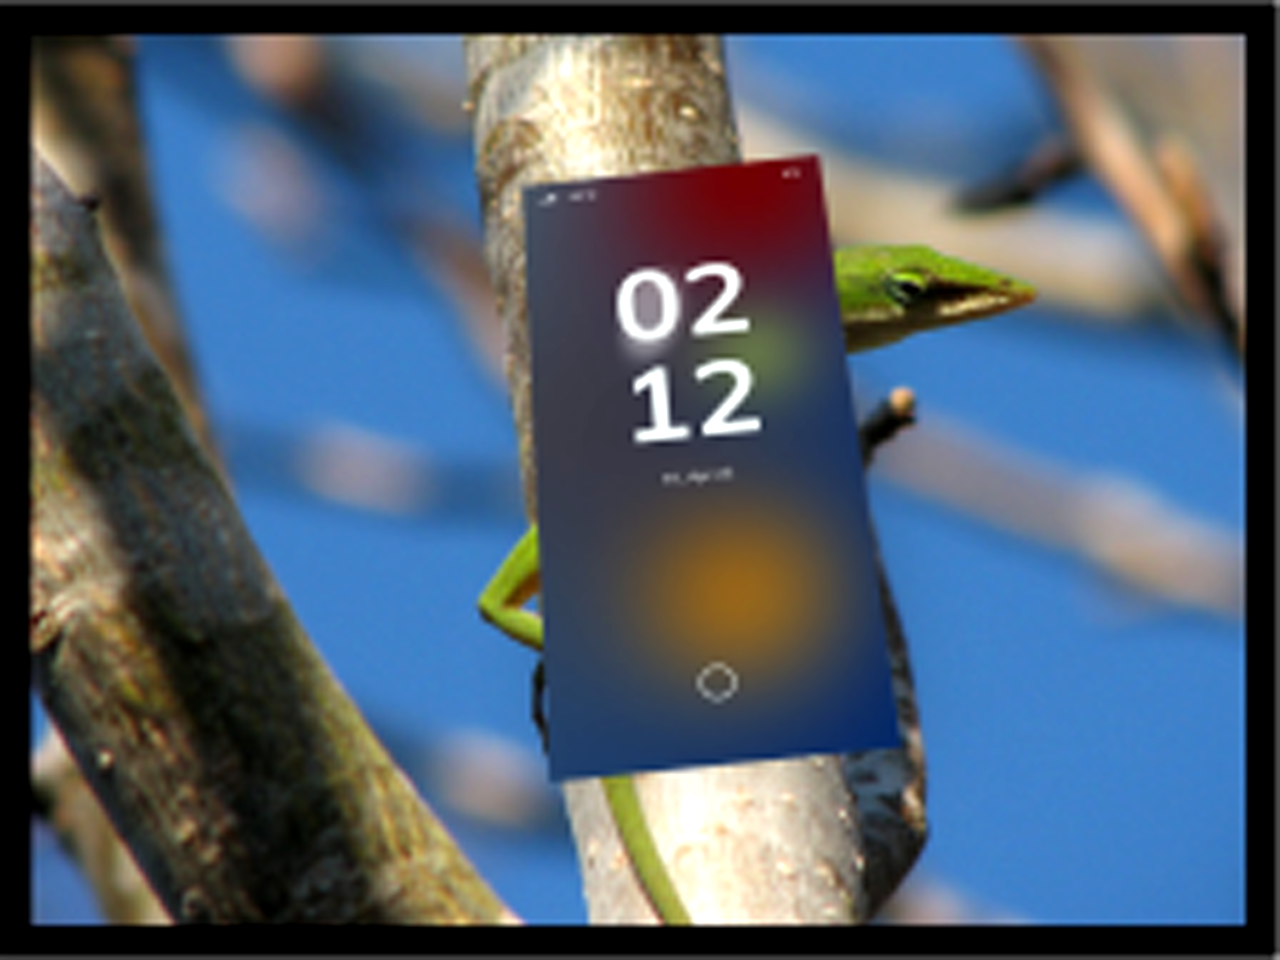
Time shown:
2,12
